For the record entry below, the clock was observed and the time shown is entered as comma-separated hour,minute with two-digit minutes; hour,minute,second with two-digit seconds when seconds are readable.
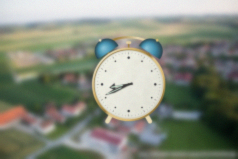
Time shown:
8,41
